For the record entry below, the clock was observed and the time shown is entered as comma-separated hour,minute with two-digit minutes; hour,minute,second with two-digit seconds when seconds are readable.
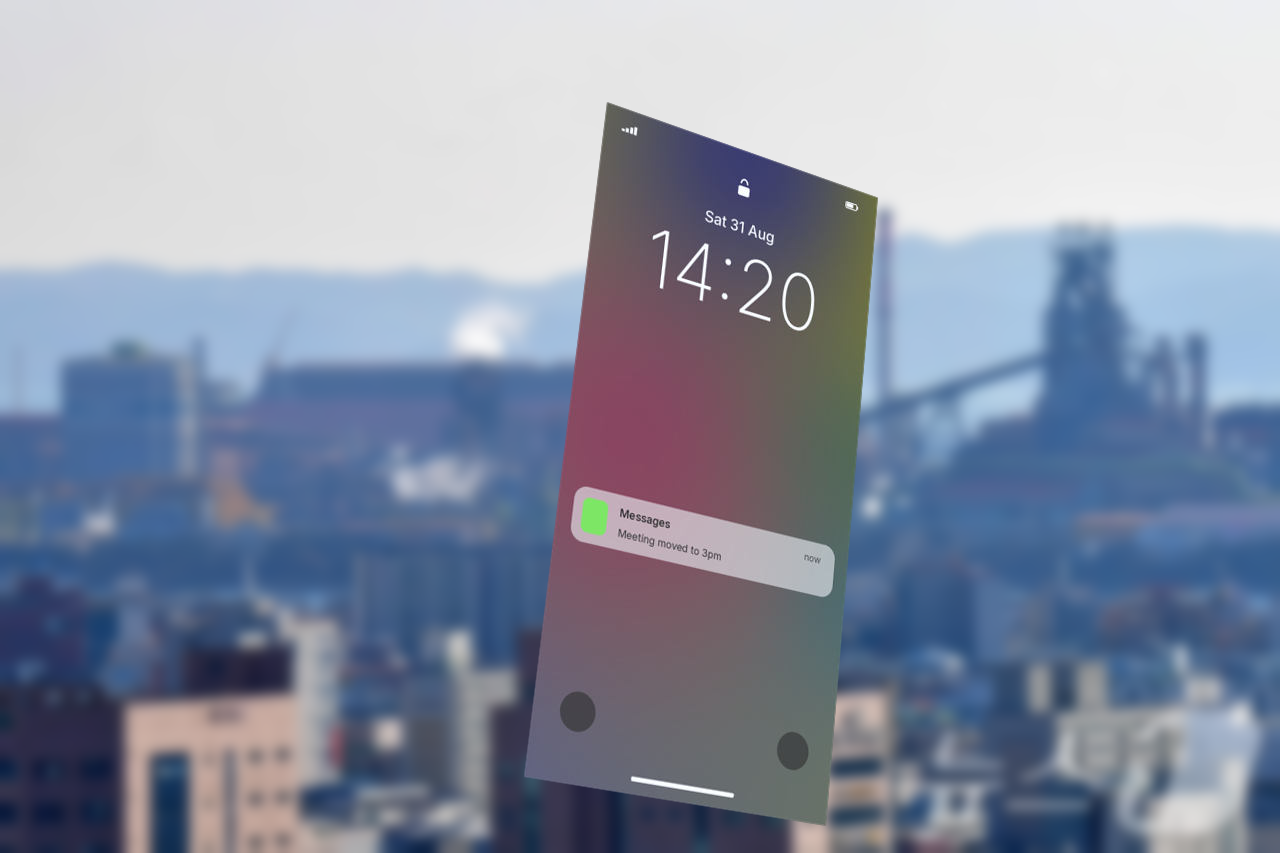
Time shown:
14,20
